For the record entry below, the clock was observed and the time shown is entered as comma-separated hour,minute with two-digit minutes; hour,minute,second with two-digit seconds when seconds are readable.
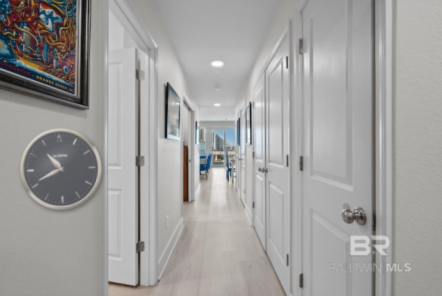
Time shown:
10,41
